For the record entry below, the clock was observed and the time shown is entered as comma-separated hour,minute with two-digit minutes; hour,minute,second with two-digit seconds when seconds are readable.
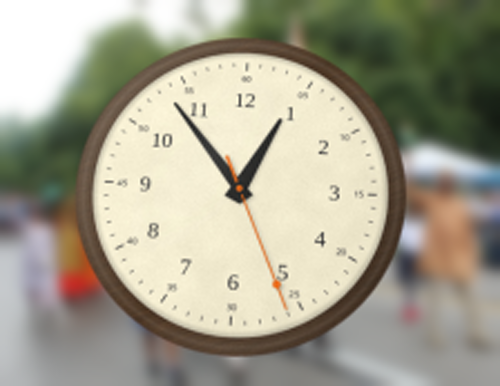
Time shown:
12,53,26
